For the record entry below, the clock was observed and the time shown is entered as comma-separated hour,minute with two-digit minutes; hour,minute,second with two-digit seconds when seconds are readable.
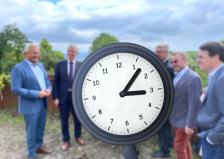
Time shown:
3,07
